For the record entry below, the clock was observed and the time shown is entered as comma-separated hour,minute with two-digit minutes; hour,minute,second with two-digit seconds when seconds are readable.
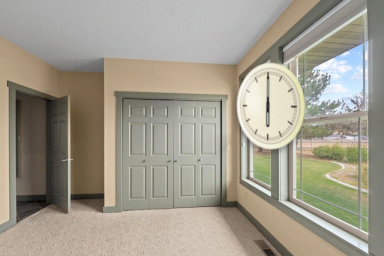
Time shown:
6,00
